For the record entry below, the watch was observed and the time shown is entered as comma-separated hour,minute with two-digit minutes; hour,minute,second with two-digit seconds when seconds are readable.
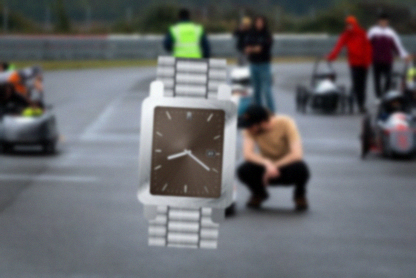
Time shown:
8,21
